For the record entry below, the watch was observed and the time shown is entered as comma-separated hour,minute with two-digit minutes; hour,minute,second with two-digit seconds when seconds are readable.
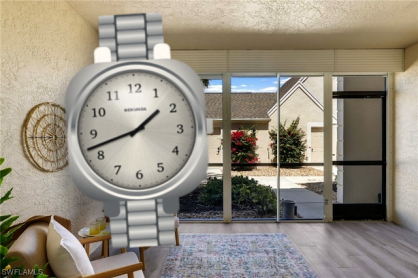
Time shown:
1,42
